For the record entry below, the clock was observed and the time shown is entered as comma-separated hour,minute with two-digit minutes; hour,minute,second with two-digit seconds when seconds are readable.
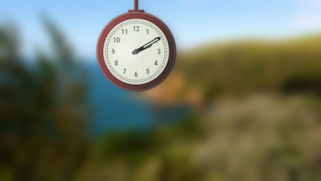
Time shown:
2,10
